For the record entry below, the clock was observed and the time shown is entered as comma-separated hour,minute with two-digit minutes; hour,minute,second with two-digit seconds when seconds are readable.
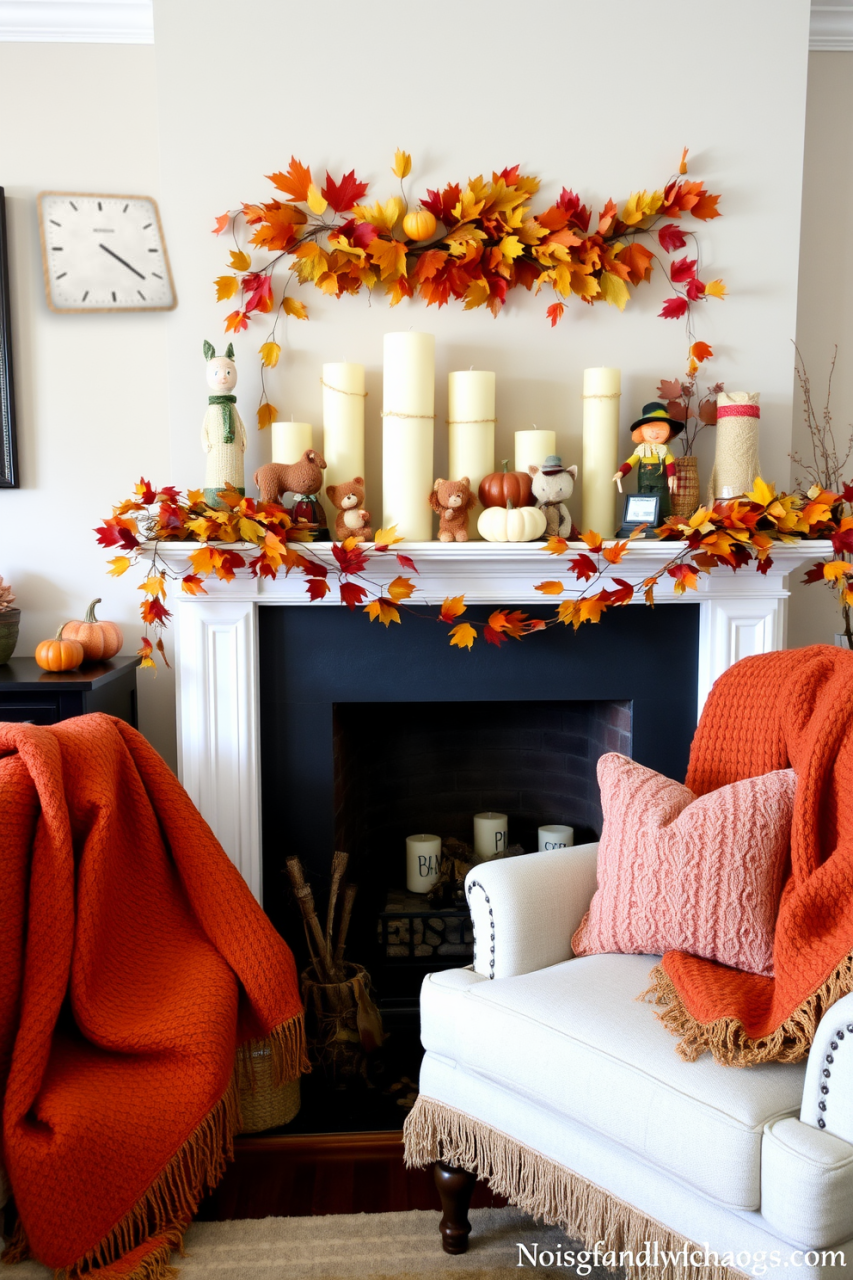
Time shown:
4,22
